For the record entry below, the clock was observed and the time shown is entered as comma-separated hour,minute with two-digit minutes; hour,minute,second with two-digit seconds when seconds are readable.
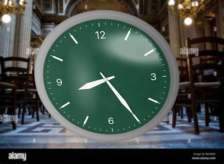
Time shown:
8,25
